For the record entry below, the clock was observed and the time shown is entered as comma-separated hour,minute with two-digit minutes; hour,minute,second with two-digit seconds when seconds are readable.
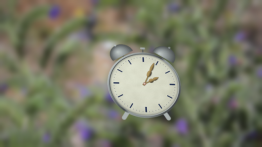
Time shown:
2,04
